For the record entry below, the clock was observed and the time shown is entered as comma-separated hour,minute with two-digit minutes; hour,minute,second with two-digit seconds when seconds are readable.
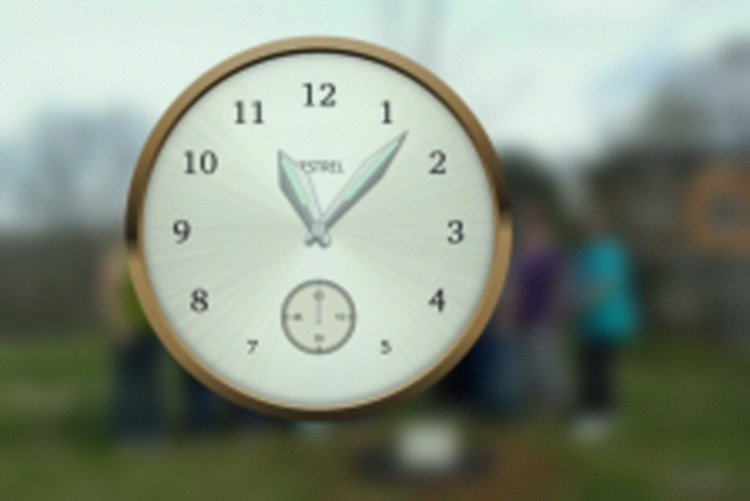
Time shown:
11,07
